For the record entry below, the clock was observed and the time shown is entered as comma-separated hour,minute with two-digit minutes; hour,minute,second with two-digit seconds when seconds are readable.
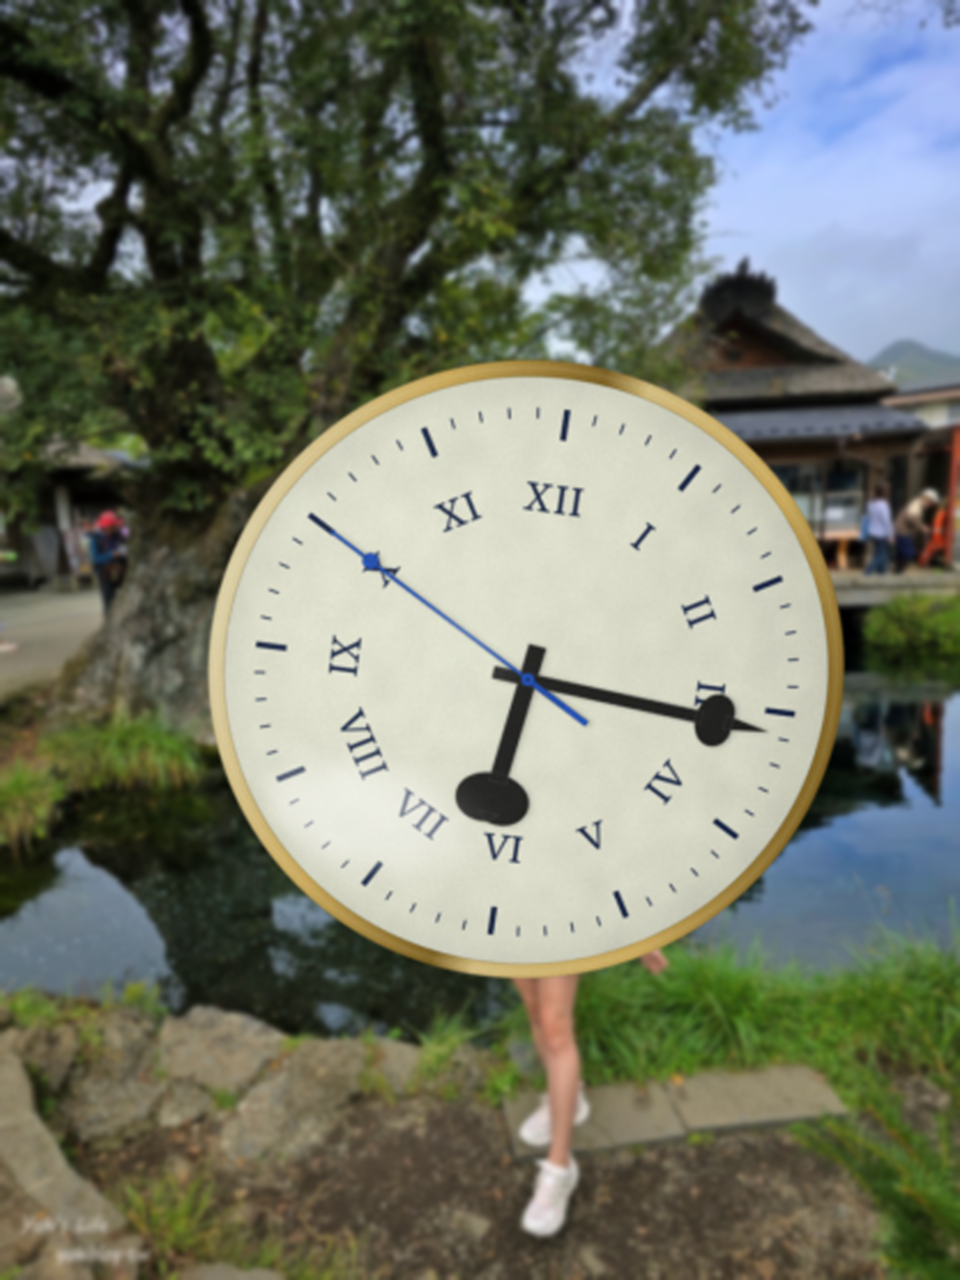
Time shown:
6,15,50
